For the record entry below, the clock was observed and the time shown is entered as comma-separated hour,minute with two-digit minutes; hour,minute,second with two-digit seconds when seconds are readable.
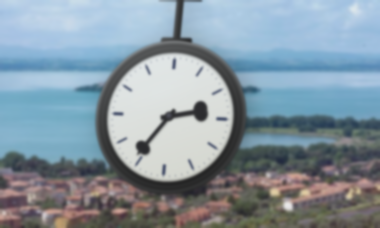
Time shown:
2,36
